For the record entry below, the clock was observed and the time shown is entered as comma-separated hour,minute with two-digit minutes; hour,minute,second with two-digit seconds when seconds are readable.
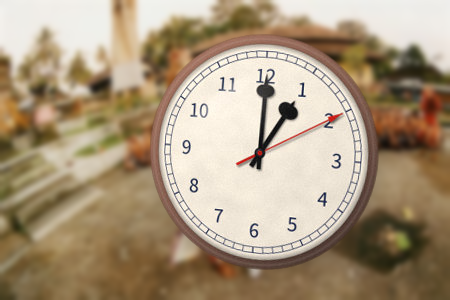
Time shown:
1,00,10
